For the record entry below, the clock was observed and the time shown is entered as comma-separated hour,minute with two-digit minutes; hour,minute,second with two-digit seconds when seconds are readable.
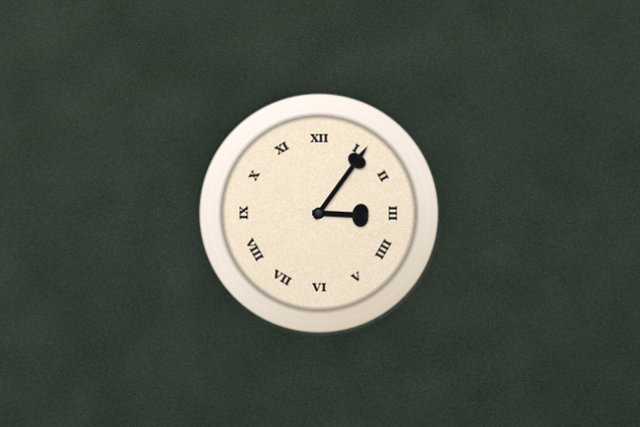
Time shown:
3,06
